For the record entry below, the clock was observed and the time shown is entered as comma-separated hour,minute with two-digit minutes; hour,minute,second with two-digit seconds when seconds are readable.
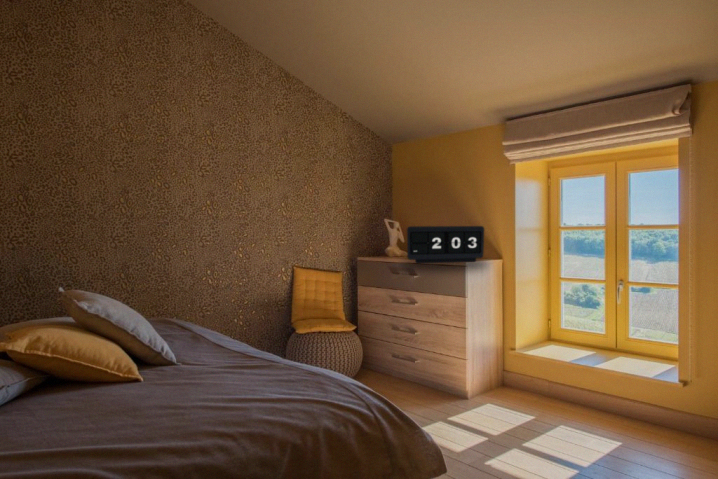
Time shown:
2,03
